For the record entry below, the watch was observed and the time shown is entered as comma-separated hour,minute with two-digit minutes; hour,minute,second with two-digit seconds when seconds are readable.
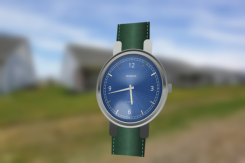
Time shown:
5,43
